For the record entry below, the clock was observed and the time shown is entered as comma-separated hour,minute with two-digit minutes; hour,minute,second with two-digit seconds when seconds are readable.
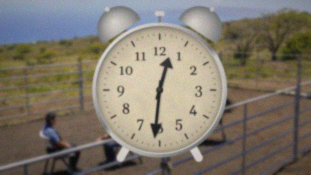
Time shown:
12,31
